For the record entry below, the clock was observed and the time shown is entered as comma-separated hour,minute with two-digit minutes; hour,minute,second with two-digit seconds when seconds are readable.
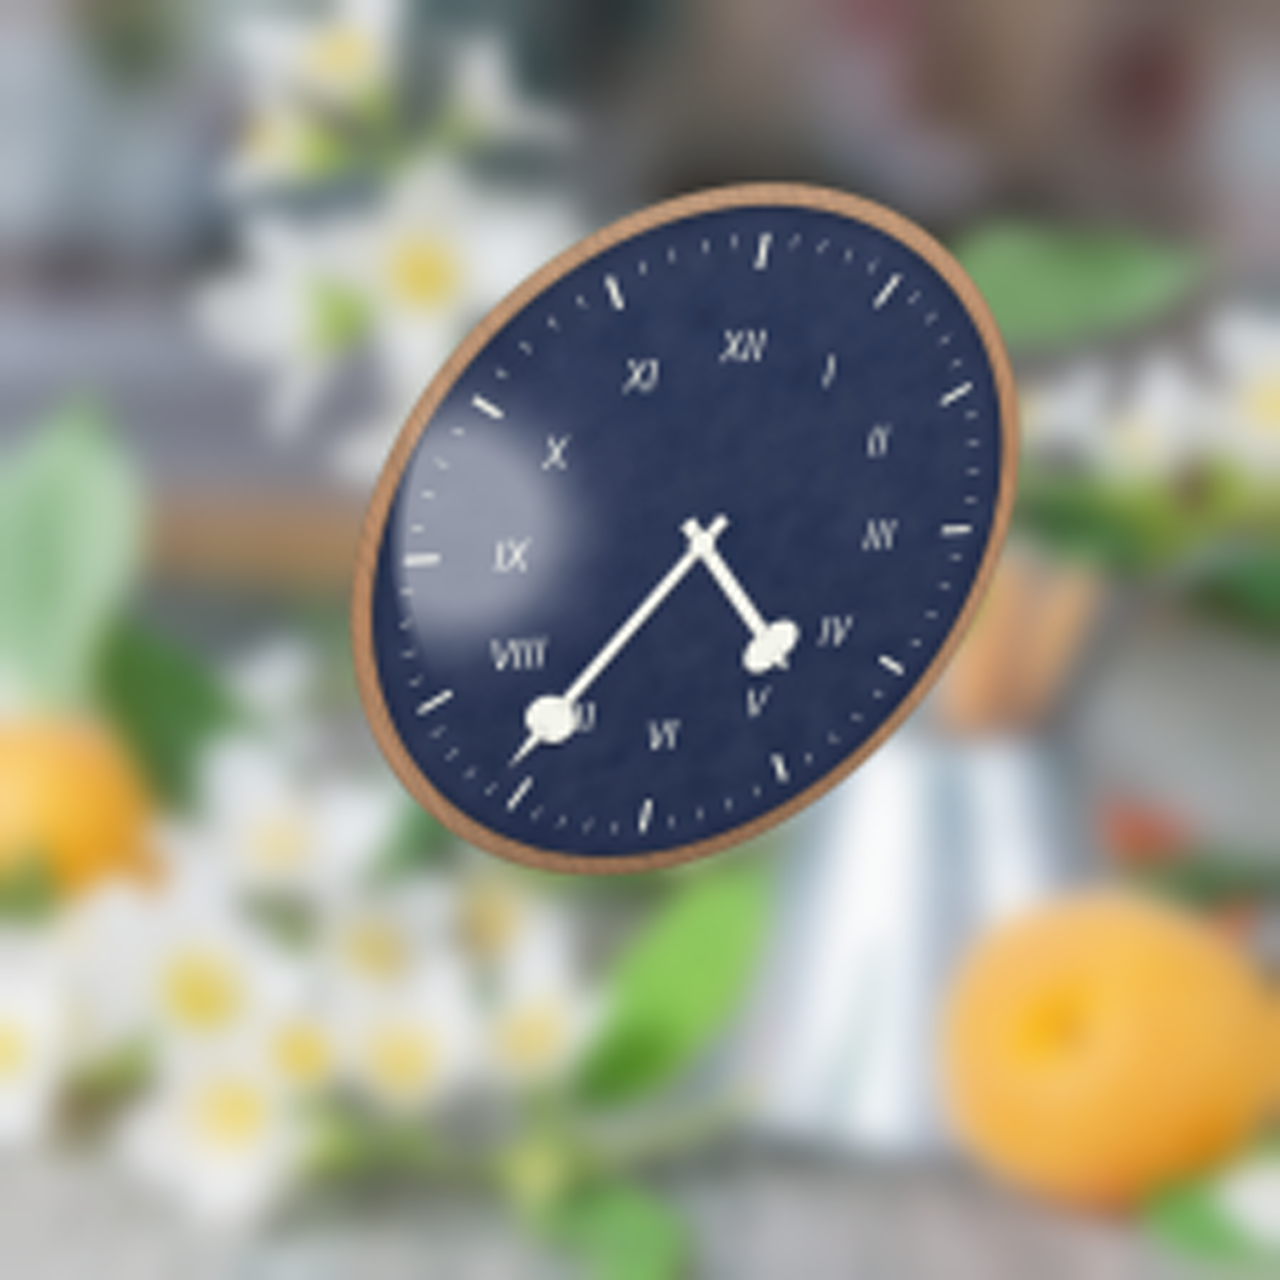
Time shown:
4,36
